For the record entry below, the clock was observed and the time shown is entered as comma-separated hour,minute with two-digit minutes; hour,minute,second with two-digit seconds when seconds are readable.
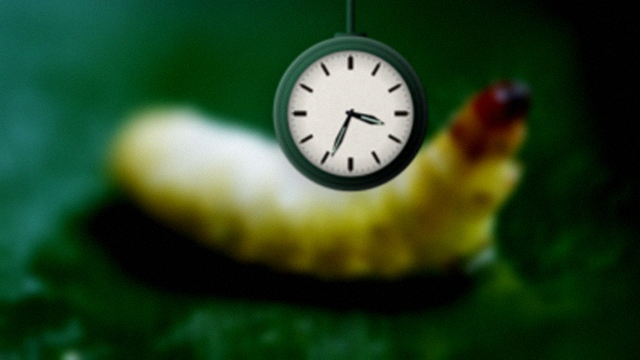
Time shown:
3,34
